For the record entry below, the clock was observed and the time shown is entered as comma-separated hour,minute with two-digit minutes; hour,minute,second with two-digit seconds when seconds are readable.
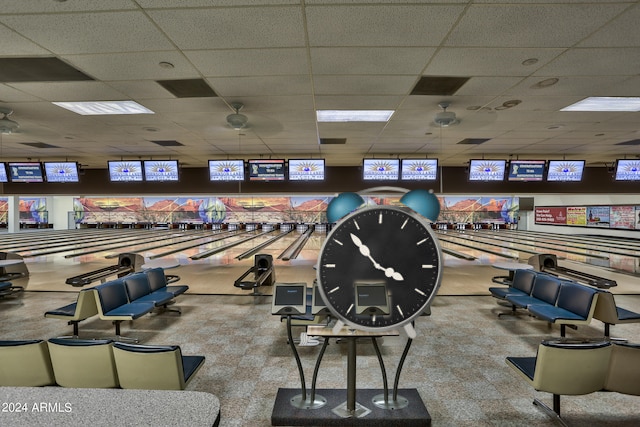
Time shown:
3,53
